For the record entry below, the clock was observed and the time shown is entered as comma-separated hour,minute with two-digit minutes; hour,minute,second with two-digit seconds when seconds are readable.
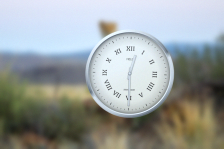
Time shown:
12,30
